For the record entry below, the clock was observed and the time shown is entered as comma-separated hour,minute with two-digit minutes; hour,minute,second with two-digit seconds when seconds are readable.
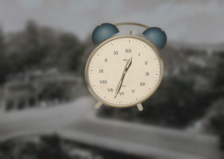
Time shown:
12,32
